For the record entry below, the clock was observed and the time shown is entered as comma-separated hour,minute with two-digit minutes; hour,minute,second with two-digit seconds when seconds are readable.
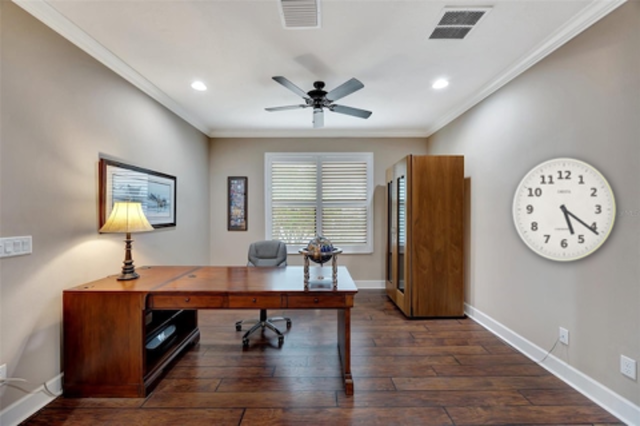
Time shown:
5,21
